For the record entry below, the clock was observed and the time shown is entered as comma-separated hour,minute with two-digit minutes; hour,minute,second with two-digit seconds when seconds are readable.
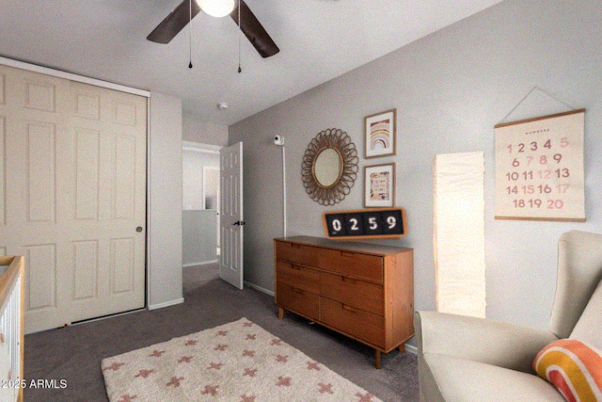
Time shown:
2,59
